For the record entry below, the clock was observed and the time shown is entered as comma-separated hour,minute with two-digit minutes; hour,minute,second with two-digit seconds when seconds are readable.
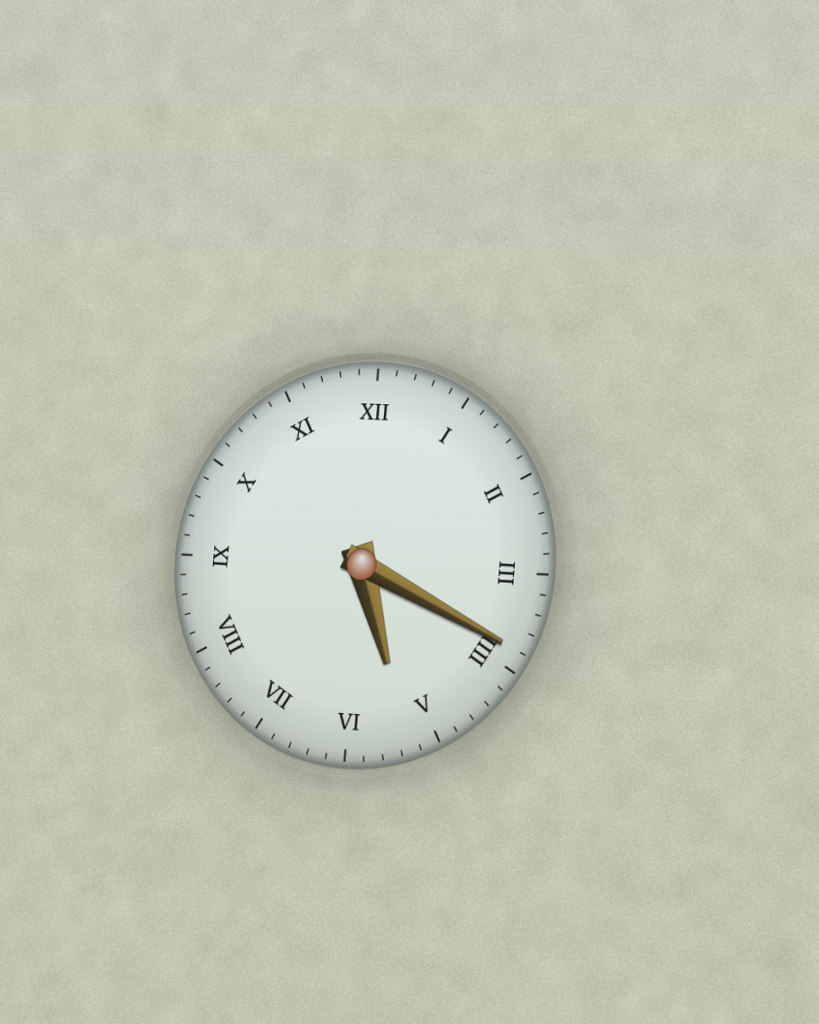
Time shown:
5,19
